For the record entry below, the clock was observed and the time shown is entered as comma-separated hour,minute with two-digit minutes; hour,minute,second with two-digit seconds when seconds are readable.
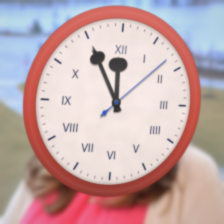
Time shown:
11,55,08
